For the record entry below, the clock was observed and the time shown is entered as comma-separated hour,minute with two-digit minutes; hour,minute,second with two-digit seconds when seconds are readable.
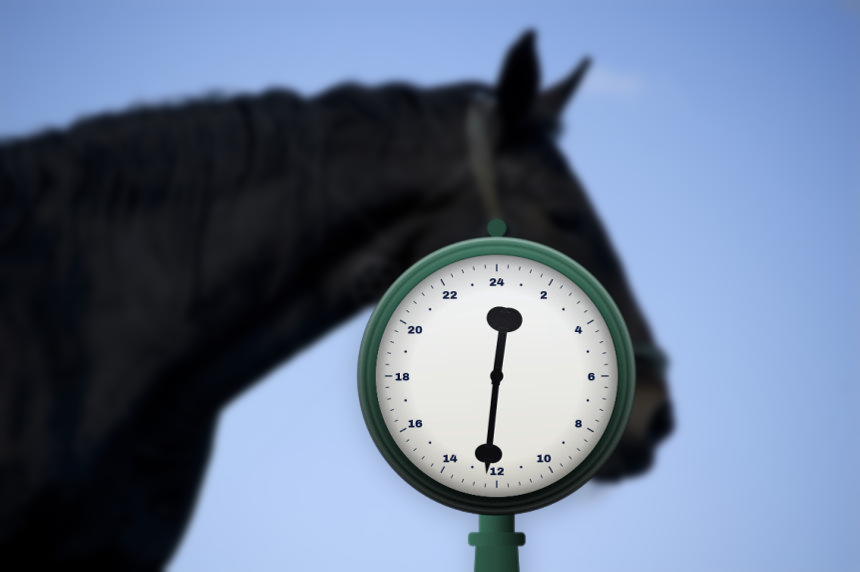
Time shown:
0,31
